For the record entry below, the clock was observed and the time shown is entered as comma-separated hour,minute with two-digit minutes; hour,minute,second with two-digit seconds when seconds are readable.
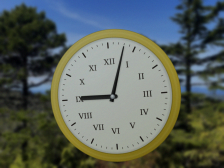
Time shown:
9,03
